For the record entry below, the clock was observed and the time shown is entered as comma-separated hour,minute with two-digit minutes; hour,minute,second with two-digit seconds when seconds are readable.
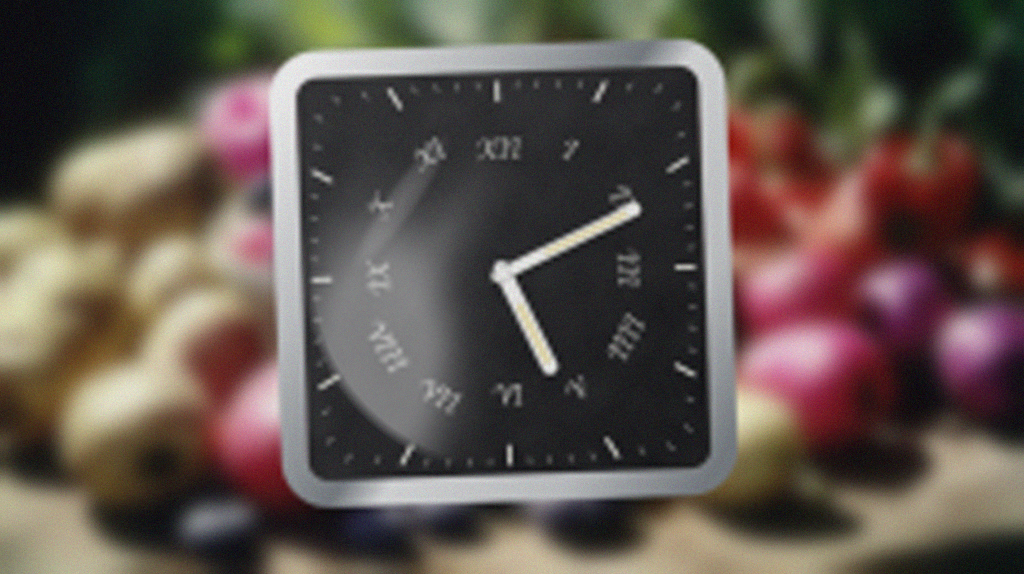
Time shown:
5,11
